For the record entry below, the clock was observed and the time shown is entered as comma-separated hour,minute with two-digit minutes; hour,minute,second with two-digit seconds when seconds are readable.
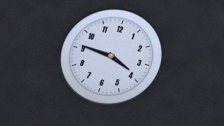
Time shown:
3,46
